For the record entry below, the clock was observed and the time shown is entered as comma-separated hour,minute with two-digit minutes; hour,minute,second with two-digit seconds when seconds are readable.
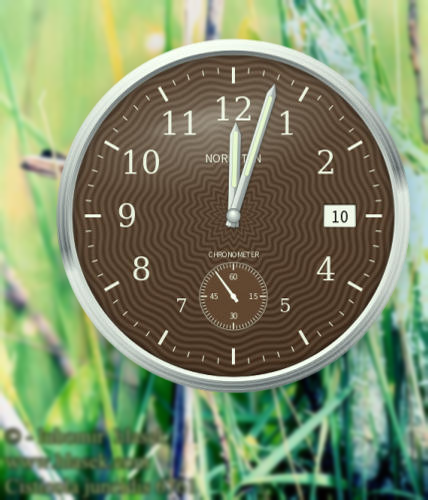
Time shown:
12,02,54
